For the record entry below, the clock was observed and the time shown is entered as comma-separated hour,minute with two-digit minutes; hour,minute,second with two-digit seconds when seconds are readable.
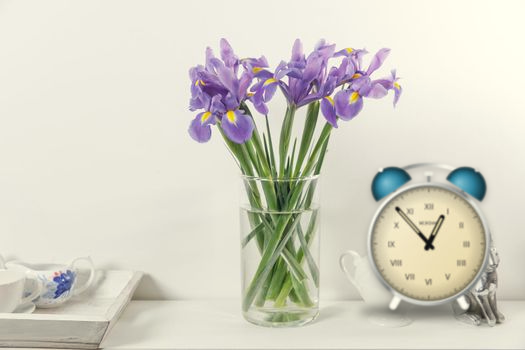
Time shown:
12,53
